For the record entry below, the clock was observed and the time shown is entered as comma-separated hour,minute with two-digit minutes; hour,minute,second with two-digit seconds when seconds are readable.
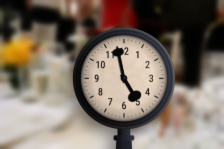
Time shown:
4,58
